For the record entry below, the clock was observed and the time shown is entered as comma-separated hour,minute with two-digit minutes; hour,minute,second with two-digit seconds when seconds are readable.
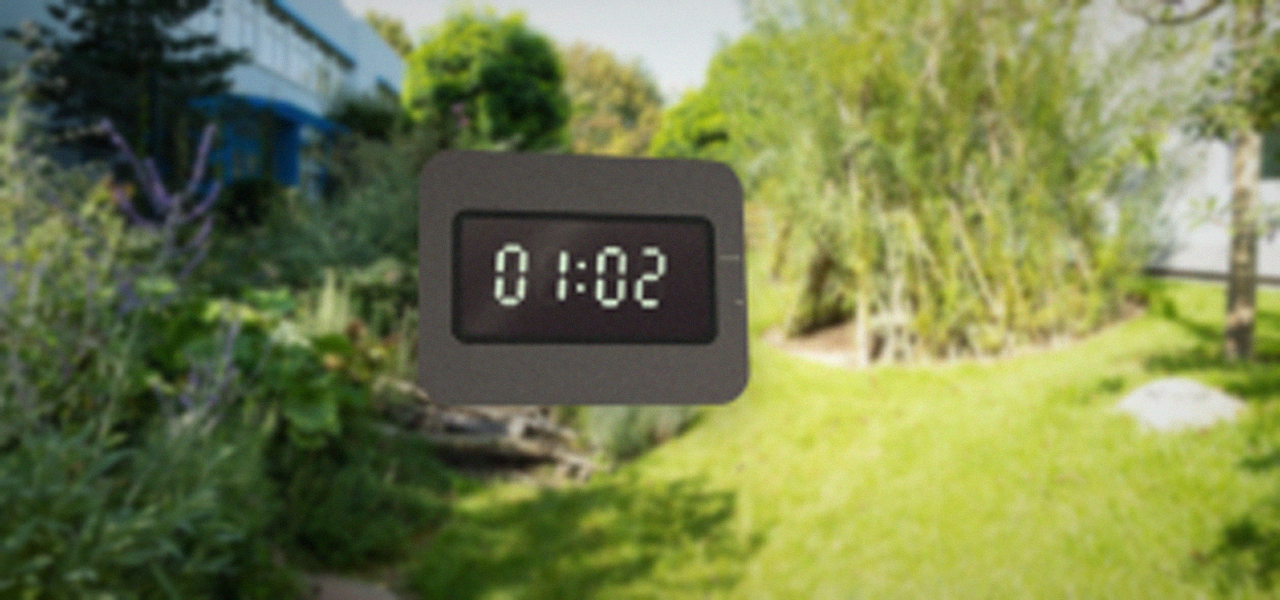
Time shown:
1,02
